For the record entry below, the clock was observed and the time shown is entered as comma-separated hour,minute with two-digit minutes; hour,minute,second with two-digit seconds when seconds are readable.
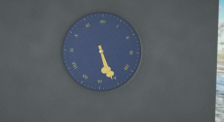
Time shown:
5,26
